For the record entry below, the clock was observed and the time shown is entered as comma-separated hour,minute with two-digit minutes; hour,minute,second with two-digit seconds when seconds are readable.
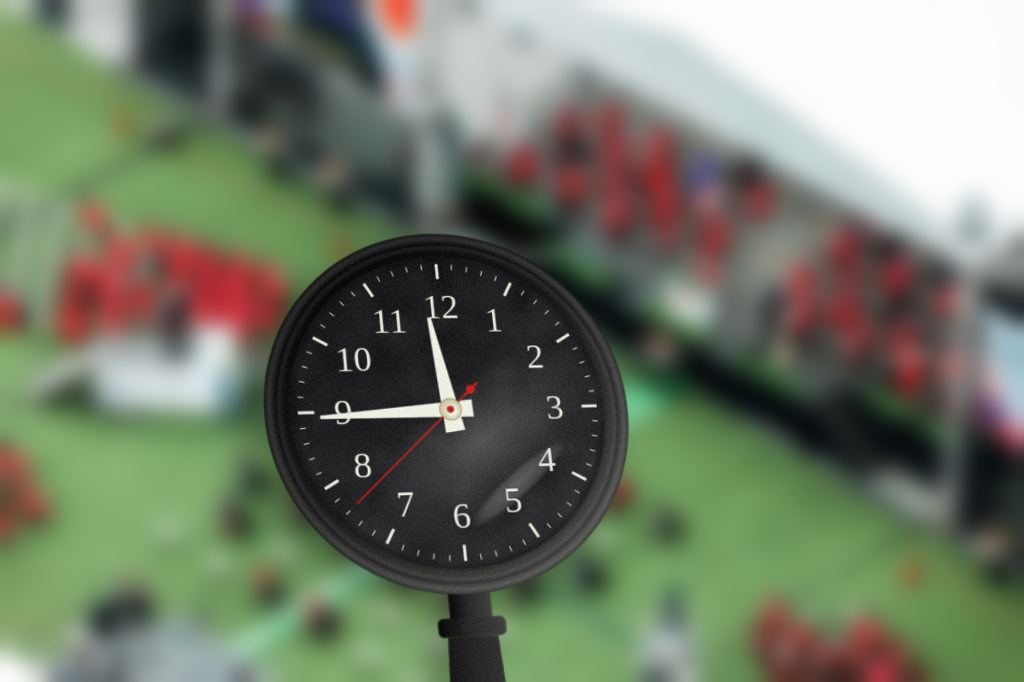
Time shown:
11,44,38
